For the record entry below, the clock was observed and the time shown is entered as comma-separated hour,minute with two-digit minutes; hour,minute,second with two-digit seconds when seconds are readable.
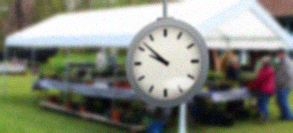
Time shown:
9,52
